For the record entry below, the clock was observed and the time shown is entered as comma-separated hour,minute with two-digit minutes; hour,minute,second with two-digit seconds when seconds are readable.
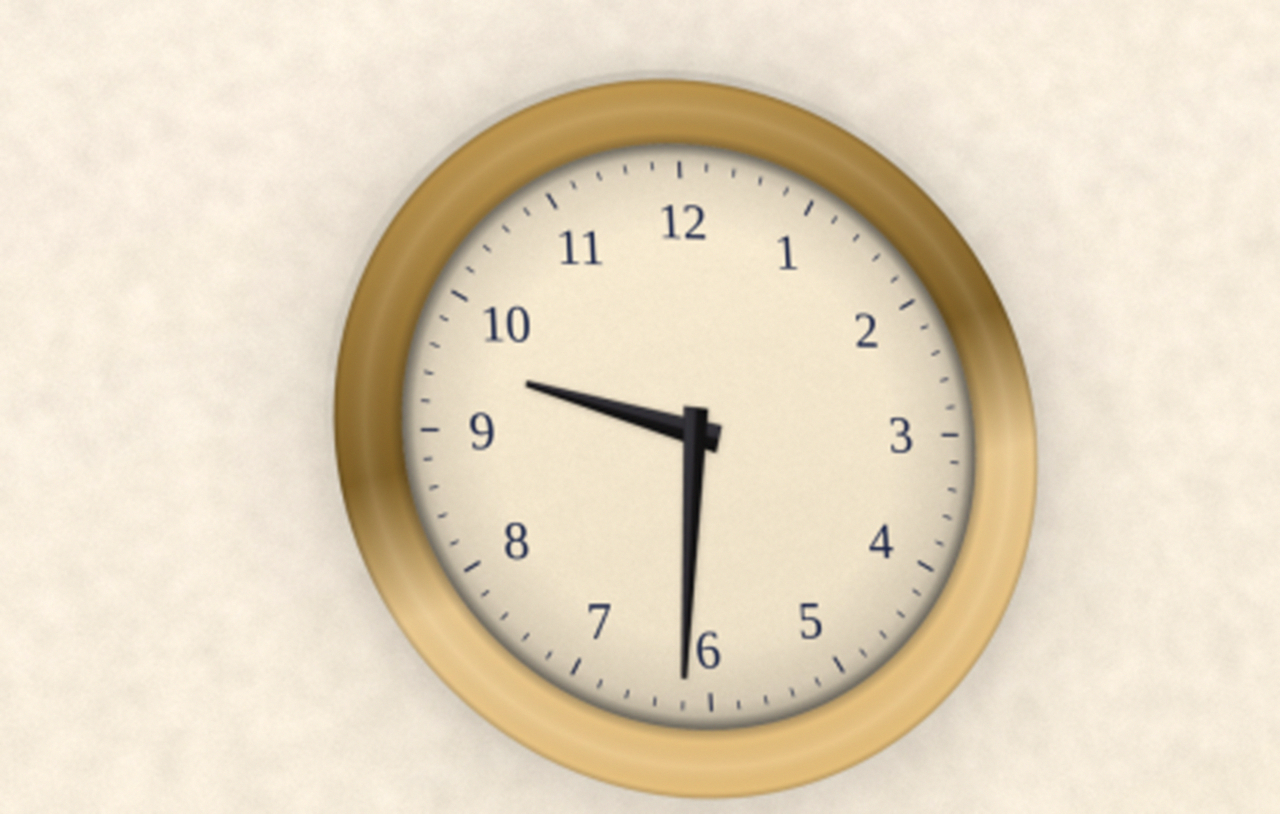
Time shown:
9,31
